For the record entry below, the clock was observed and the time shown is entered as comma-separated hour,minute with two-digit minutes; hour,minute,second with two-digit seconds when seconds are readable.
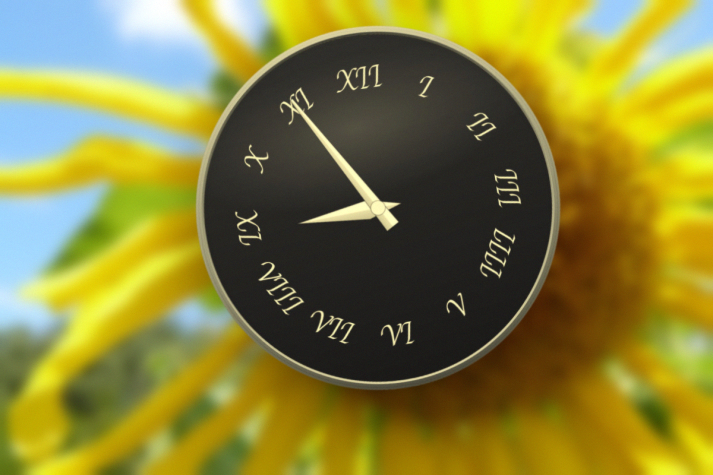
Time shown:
8,55
